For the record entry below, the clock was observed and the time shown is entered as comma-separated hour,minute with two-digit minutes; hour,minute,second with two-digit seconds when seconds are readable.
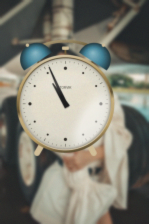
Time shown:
10,56
